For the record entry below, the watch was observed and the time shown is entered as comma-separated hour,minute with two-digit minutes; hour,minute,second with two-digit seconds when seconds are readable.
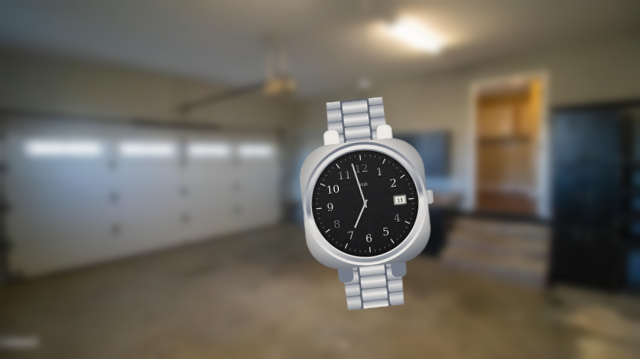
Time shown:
6,58
